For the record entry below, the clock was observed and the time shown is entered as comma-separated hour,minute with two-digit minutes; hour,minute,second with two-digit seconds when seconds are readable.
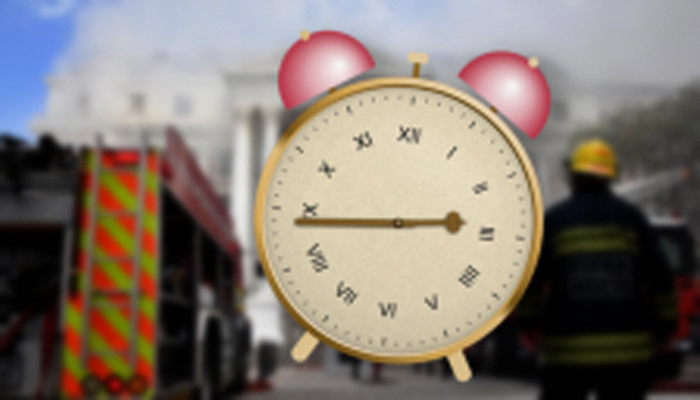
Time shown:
2,44
